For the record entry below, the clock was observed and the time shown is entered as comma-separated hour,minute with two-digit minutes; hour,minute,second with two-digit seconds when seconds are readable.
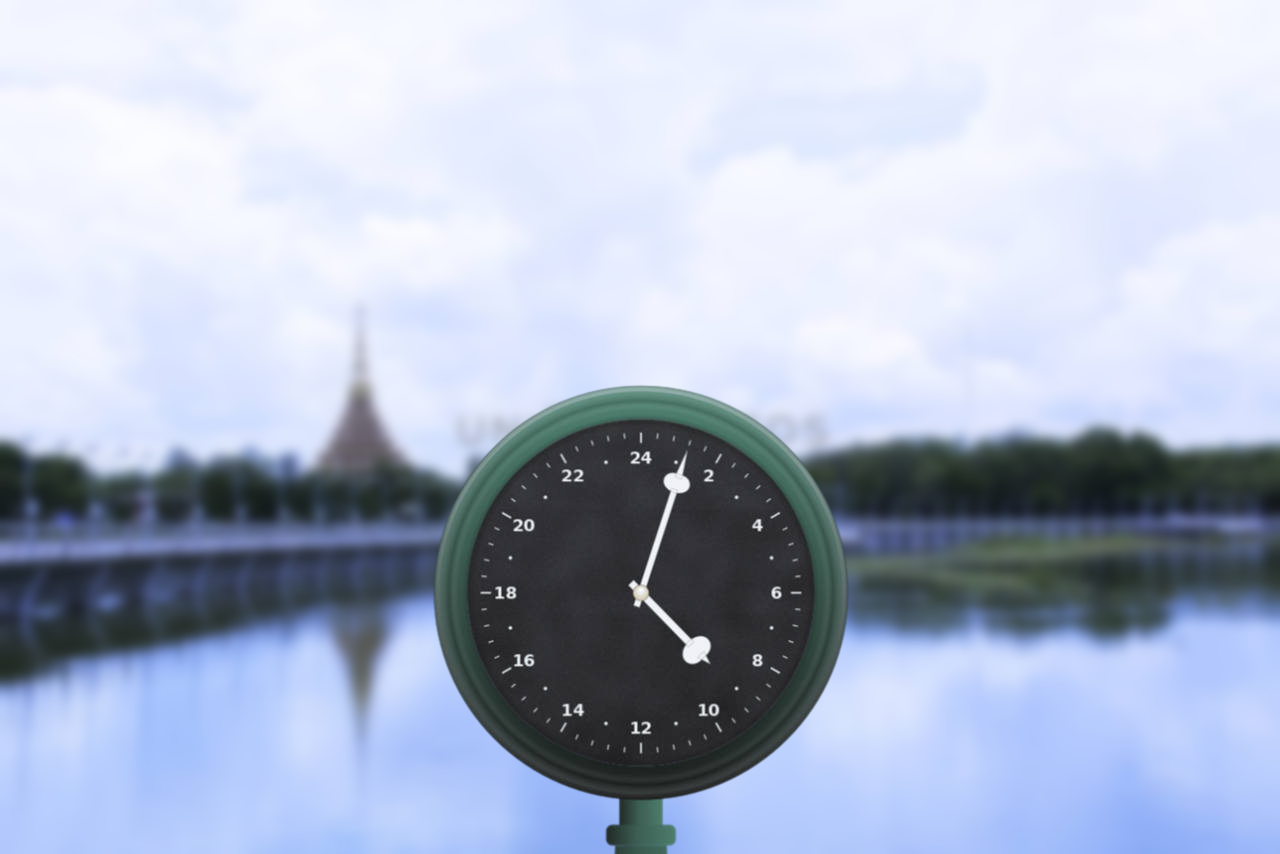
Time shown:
9,03
